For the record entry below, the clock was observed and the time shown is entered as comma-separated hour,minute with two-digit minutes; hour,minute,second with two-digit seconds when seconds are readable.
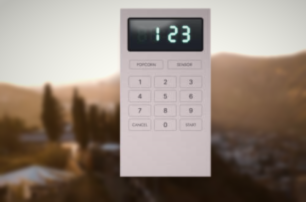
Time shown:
1,23
